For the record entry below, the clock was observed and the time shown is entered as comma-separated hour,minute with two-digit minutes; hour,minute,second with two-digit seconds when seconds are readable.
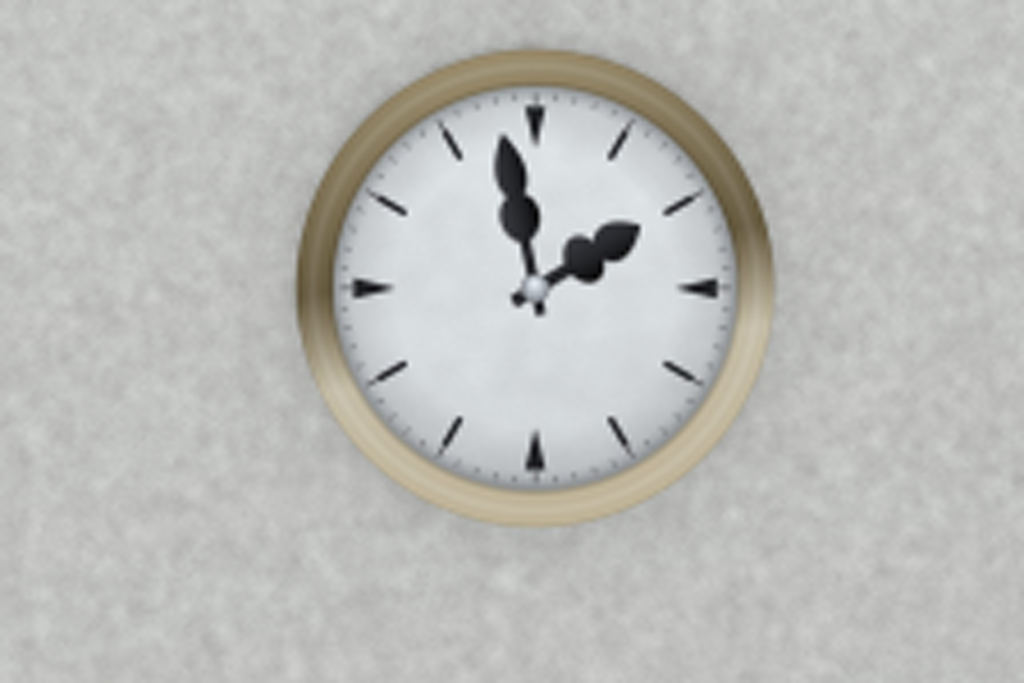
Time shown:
1,58
